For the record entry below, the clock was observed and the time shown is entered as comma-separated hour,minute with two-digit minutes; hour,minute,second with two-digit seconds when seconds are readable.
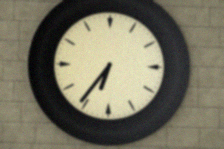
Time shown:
6,36
